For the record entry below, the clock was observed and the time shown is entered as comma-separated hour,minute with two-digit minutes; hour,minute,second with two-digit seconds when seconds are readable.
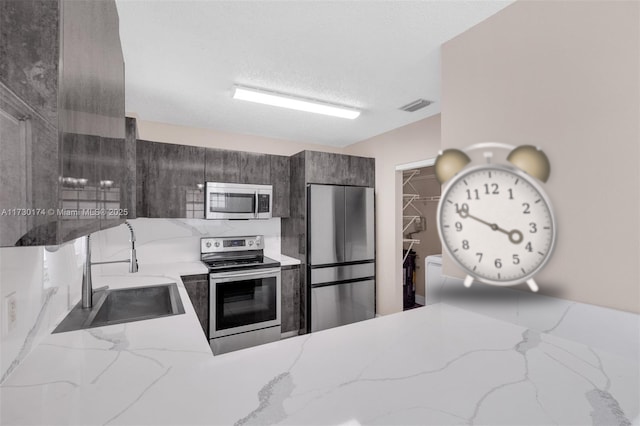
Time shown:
3,49
